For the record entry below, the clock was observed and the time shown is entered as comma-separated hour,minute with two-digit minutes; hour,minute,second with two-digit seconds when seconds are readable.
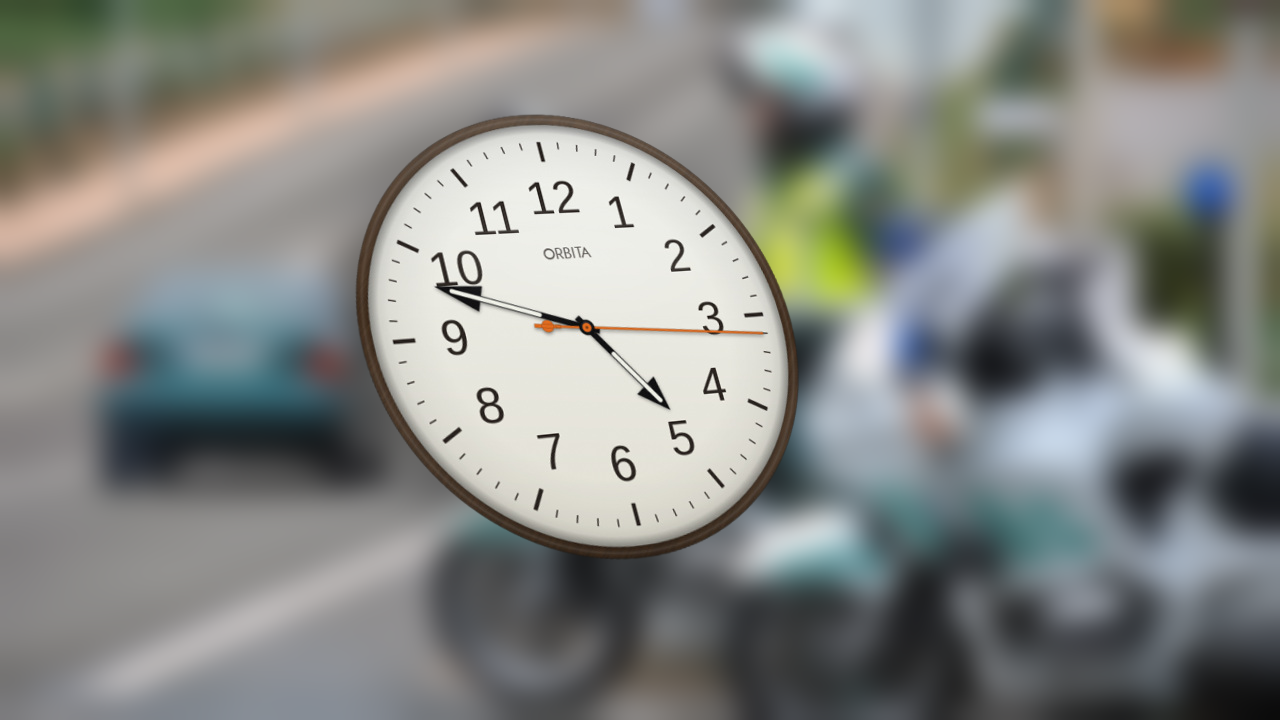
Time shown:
4,48,16
